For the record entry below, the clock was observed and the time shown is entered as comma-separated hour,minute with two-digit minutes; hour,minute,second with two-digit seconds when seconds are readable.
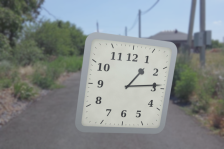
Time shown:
1,14
